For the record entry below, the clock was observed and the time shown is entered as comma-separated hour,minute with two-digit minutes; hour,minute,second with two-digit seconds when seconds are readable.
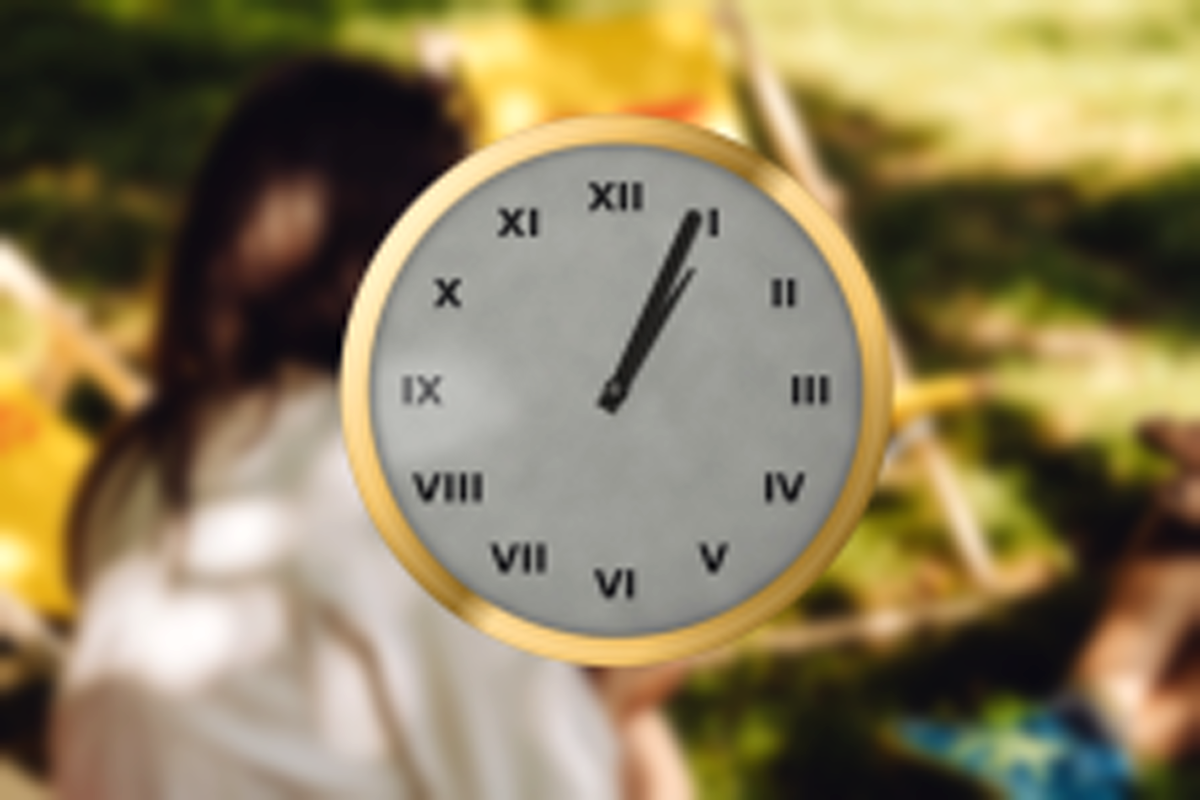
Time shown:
1,04
